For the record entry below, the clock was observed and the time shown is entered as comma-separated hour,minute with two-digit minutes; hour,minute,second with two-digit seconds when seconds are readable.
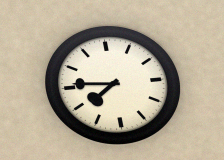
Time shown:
7,46
